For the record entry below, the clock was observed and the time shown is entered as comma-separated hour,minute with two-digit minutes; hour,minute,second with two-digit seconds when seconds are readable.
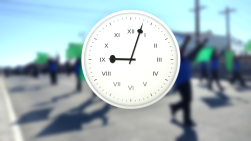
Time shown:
9,03
